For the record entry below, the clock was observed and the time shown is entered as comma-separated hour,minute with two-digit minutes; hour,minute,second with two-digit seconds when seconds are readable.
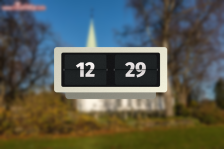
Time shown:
12,29
